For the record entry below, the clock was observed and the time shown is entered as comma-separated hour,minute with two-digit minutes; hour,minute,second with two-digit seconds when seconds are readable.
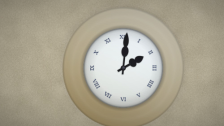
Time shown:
2,01
